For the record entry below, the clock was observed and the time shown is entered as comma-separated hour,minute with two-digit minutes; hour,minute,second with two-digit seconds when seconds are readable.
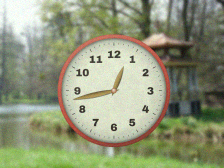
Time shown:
12,43
